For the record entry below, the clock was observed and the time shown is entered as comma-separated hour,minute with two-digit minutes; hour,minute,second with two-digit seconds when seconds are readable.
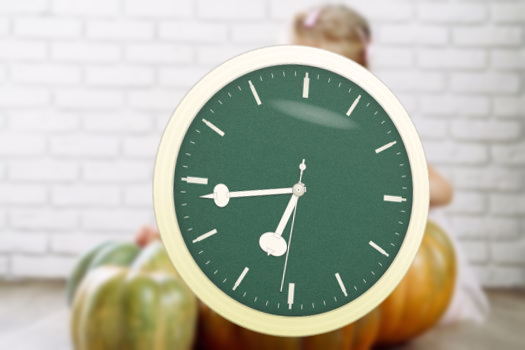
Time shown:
6,43,31
